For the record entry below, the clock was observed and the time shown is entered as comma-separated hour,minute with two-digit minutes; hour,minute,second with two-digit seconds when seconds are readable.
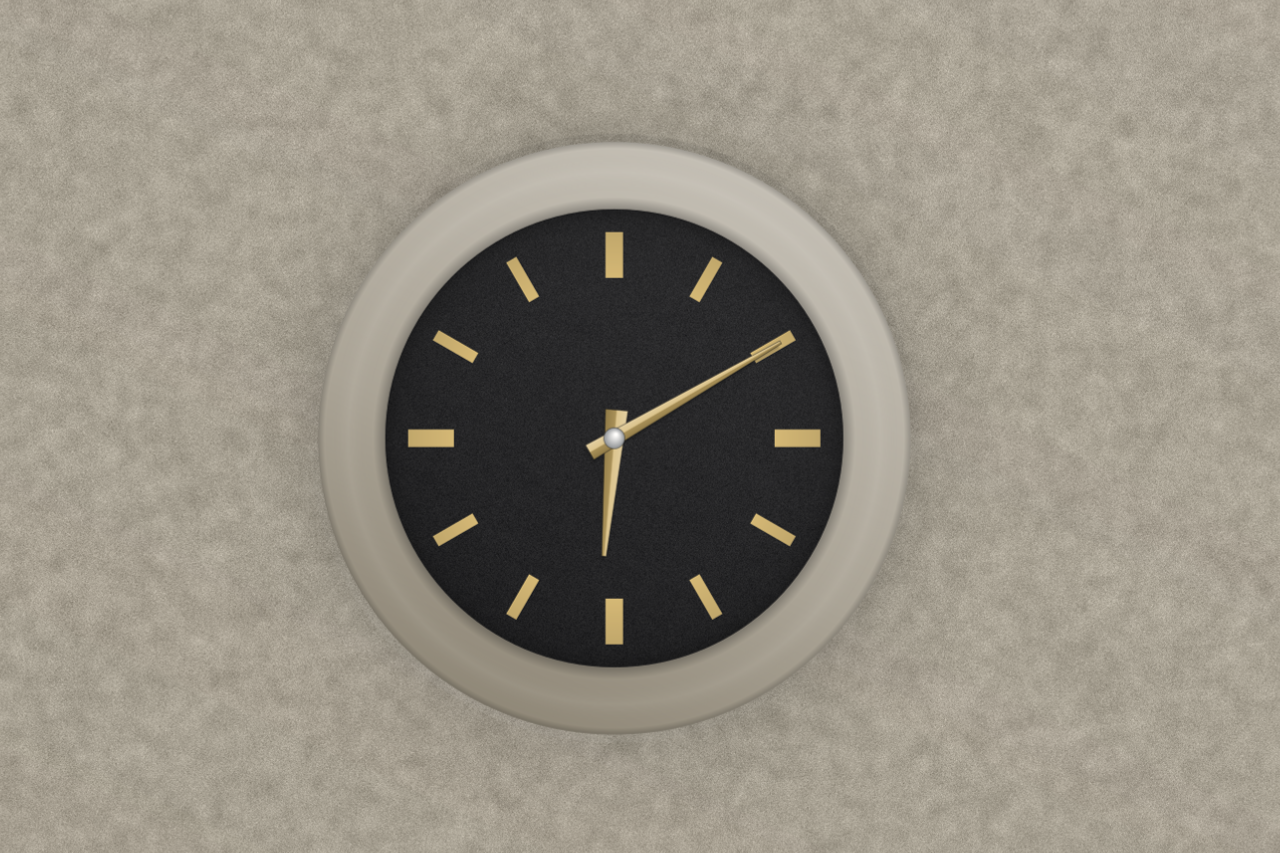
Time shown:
6,10
